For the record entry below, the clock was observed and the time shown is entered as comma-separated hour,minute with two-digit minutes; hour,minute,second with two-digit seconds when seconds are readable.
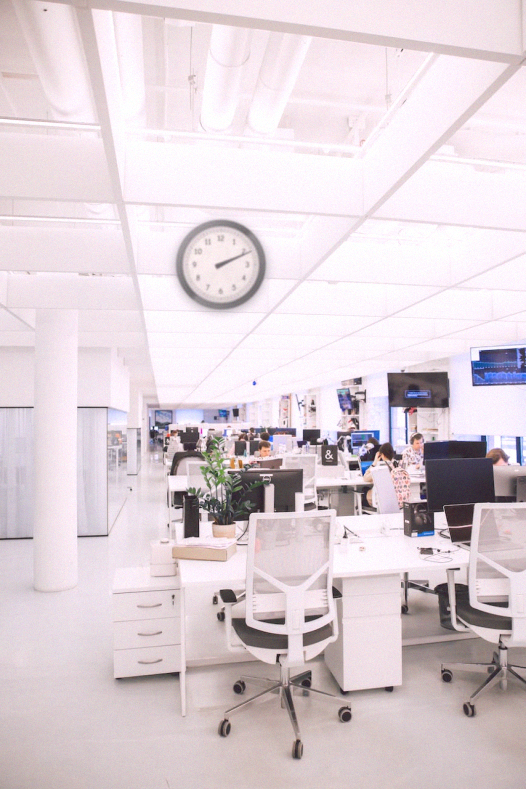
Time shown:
2,11
